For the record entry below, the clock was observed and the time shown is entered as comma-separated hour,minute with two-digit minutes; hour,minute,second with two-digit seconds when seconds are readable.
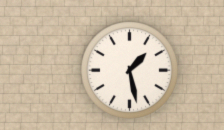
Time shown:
1,28
